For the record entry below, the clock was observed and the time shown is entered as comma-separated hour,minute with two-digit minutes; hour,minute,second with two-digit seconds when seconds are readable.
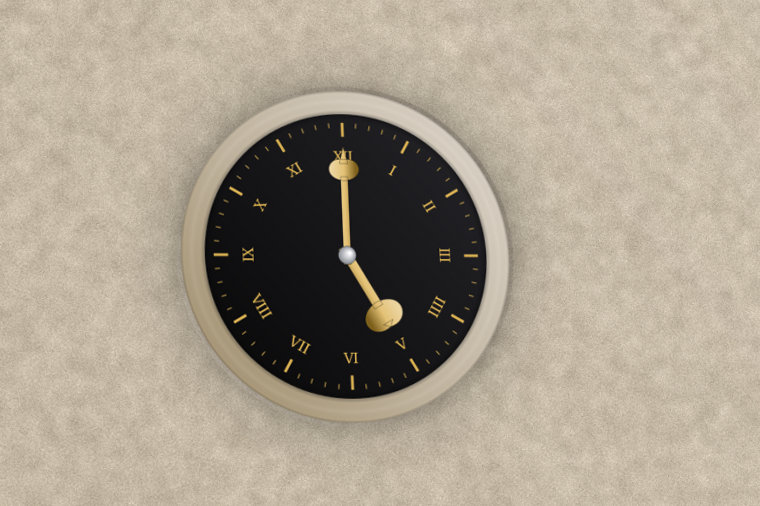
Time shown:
5,00
